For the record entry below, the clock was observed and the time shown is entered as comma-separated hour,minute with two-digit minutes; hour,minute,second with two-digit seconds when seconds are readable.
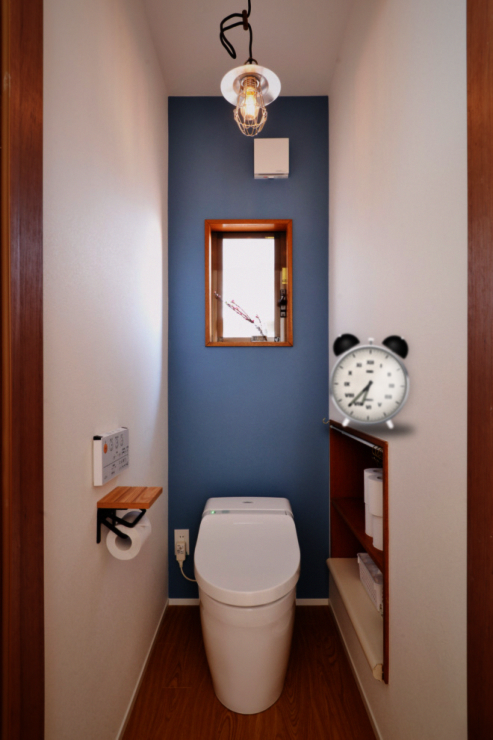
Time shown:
6,37
